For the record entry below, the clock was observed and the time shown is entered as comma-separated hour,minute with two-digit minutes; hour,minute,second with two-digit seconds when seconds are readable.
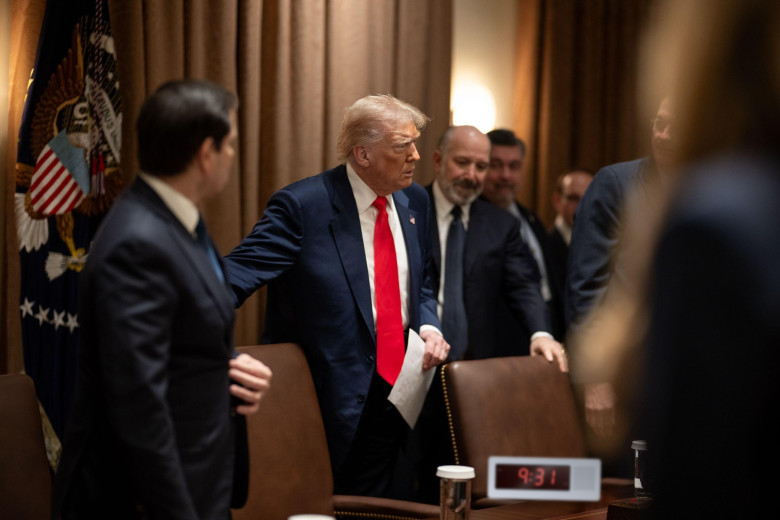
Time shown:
9,31
